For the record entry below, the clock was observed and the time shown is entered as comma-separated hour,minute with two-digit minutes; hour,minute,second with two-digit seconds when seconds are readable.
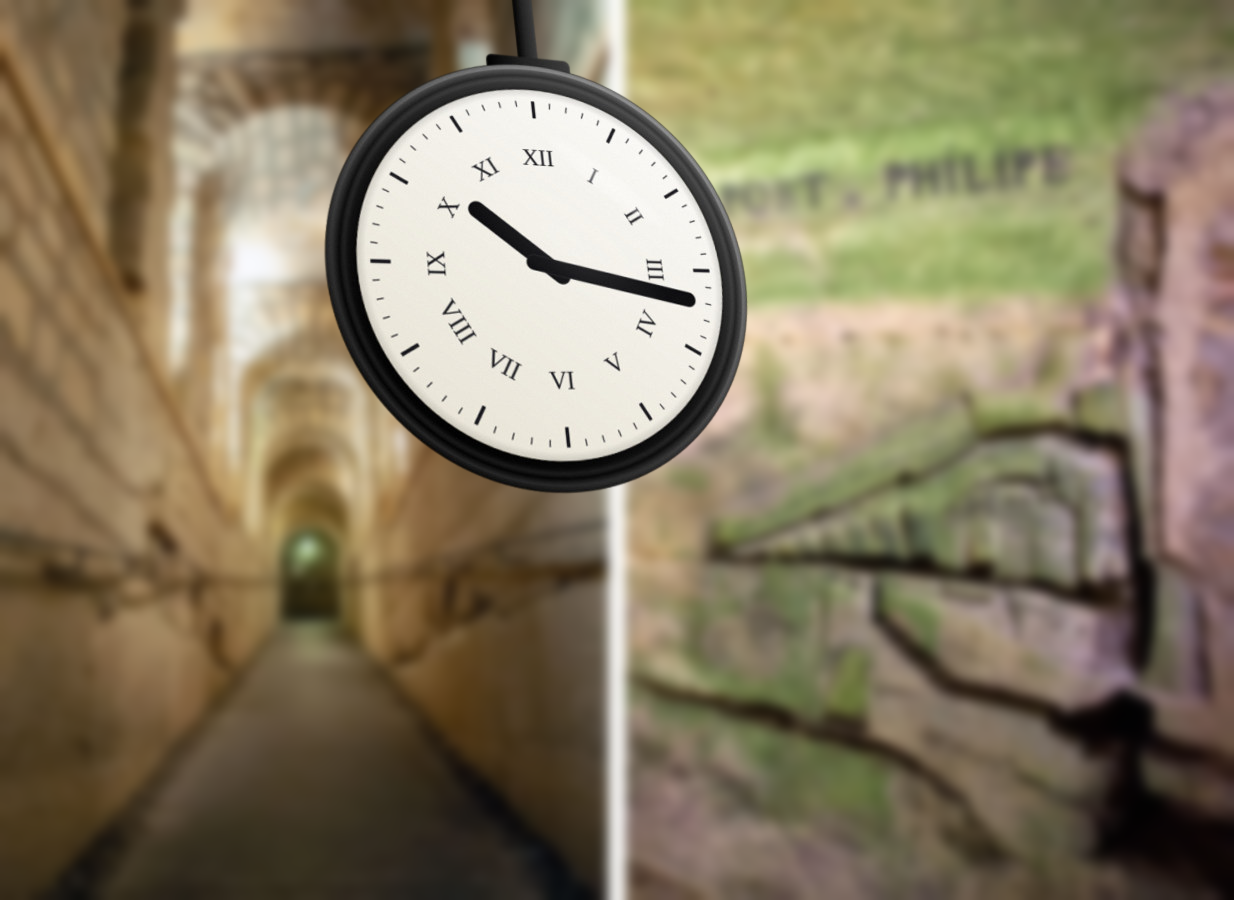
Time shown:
10,17
